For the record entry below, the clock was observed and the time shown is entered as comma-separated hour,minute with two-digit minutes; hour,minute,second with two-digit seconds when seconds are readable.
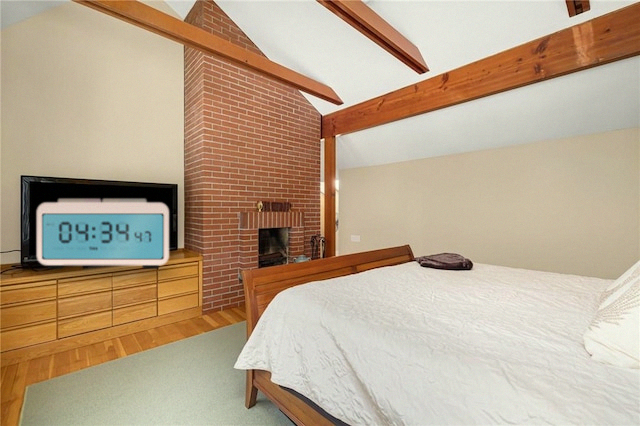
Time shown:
4,34,47
